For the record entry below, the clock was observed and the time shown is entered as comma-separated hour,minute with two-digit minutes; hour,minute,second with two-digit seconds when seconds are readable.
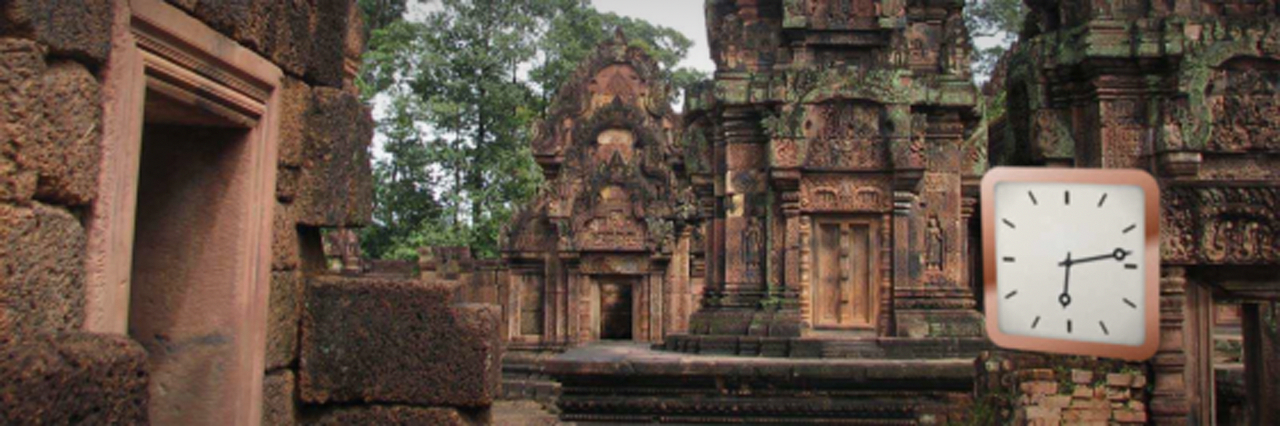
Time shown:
6,13
